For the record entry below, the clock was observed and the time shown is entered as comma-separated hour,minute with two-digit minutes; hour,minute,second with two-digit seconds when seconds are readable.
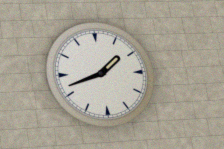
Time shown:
1,42
